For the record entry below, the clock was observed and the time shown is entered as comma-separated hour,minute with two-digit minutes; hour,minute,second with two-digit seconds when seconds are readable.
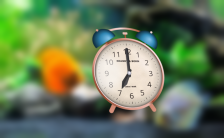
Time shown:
7,00
